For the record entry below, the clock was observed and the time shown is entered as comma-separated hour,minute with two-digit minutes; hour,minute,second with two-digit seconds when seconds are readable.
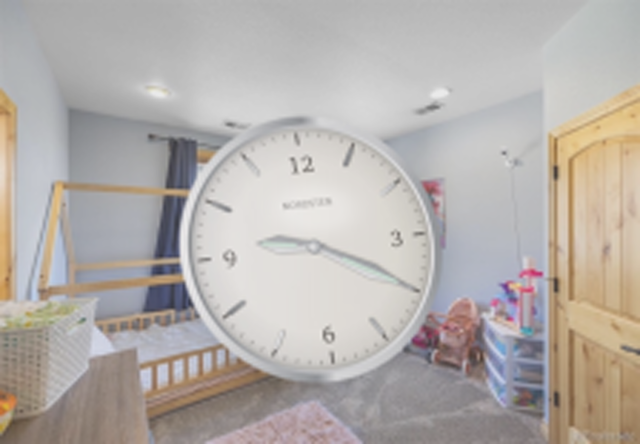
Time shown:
9,20
